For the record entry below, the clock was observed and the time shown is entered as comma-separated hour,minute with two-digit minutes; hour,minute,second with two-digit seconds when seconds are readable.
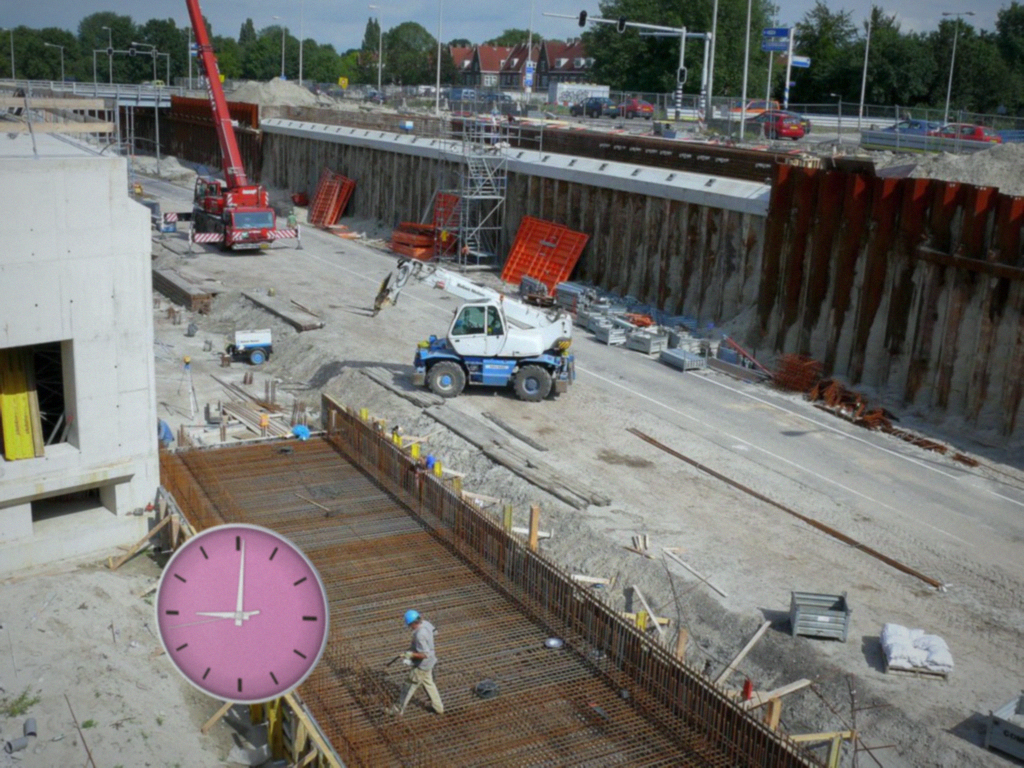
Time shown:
9,00,43
